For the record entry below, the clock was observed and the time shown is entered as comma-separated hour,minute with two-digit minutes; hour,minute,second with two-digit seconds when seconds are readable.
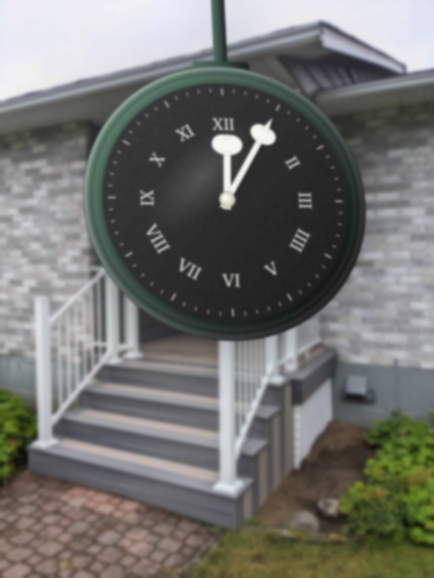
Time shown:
12,05
